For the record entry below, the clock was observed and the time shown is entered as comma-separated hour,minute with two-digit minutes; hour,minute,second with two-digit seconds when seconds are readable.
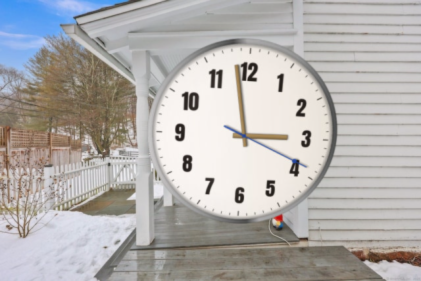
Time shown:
2,58,19
